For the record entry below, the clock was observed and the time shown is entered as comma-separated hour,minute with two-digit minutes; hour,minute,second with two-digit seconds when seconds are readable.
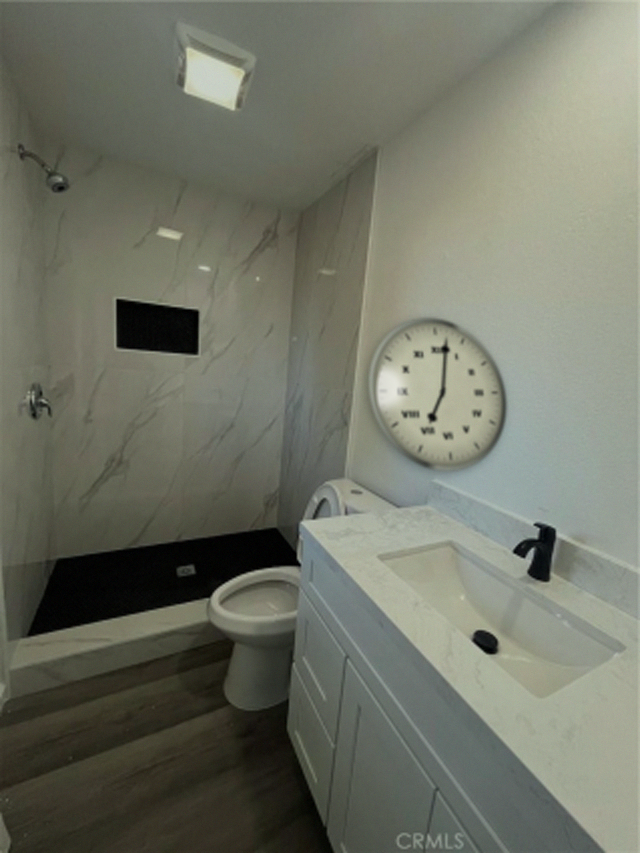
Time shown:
7,02
